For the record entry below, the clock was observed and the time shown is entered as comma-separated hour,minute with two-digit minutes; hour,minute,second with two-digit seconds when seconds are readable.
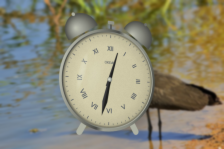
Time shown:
12,32
